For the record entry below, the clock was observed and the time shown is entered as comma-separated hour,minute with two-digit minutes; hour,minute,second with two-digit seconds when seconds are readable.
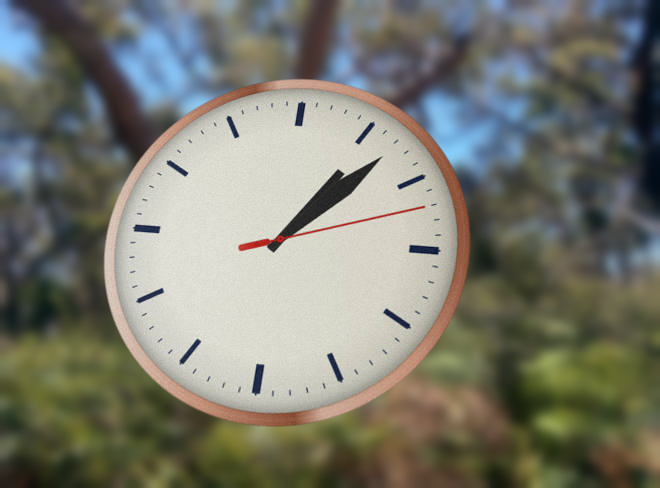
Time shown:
1,07,12
